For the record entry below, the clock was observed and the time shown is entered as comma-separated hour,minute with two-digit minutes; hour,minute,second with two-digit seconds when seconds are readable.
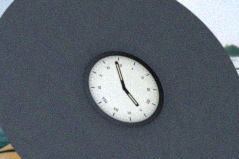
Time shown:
4,59
